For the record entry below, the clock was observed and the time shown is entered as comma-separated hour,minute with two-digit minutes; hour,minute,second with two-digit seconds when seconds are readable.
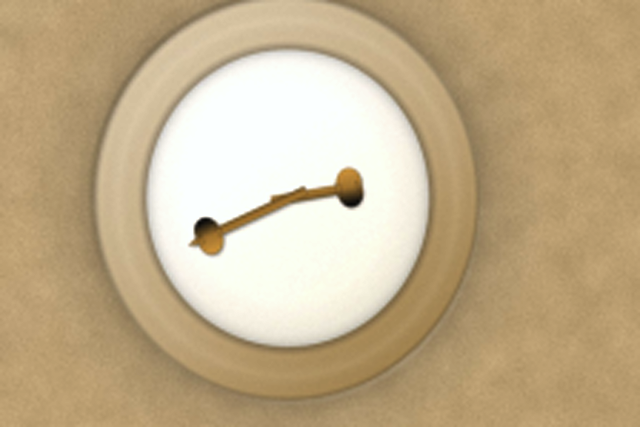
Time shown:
2,41
